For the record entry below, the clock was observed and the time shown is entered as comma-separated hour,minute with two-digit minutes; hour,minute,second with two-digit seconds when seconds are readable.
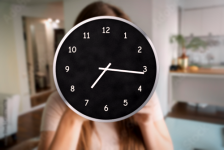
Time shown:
7,16
